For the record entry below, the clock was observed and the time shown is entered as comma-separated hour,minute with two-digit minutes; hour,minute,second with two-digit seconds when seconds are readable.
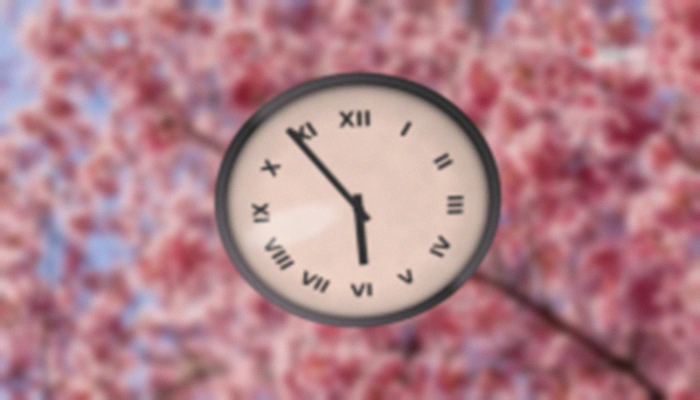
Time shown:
5,54
